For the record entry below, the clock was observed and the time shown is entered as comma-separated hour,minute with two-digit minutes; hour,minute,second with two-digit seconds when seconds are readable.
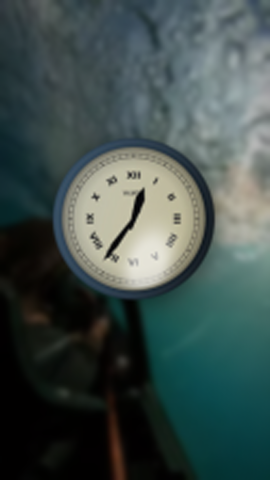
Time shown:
12,36
